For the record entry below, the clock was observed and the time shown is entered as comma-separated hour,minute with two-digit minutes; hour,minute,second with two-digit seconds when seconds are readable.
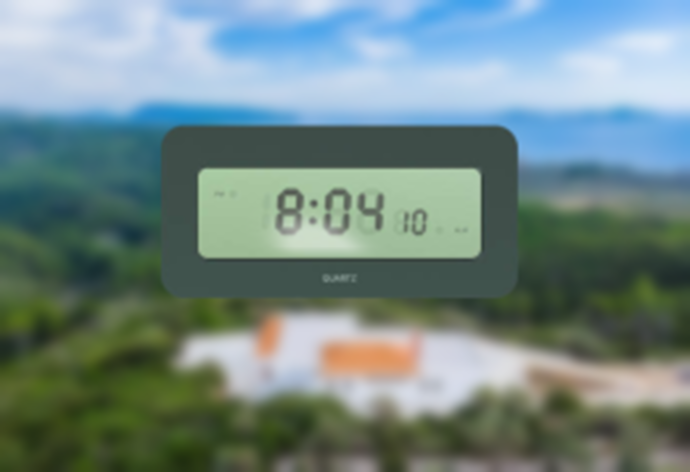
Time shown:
8,04,10
